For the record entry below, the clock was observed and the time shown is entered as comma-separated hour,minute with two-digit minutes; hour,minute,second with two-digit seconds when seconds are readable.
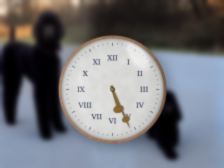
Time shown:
5,26
